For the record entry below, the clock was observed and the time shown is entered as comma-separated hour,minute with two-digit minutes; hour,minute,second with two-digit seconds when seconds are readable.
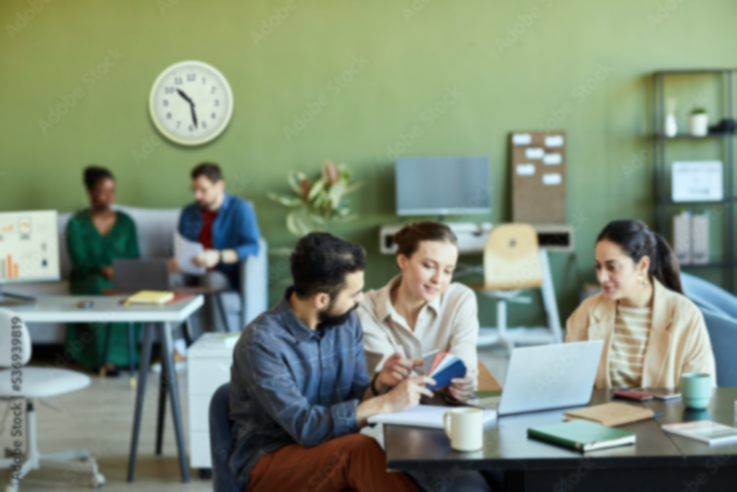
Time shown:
10,28
